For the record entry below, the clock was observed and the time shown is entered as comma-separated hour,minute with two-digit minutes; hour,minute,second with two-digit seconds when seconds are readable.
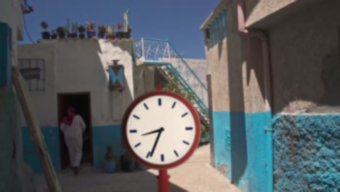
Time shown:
8,34
